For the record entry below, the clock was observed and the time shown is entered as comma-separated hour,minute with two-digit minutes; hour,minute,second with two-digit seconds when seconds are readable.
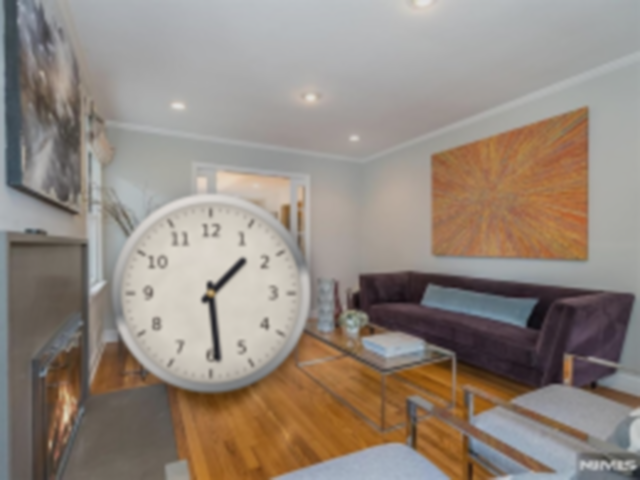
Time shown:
1,29
